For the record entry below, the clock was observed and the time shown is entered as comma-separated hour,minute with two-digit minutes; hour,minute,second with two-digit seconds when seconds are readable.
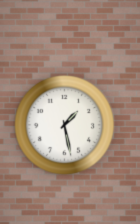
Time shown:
1,28
